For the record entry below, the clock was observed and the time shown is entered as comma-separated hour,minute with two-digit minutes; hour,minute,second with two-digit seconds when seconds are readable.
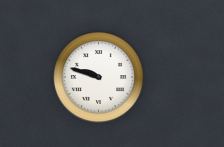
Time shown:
9,48
